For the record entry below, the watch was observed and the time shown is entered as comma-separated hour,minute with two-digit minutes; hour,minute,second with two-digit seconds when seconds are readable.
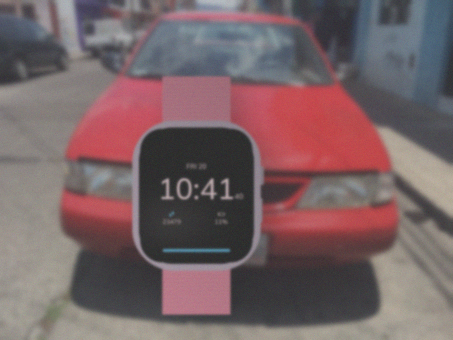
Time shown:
10,41
